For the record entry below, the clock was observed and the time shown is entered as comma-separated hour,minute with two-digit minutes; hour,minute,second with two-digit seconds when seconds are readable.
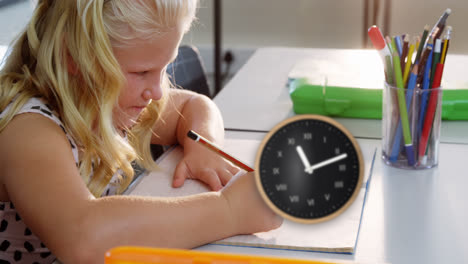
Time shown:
11,12
